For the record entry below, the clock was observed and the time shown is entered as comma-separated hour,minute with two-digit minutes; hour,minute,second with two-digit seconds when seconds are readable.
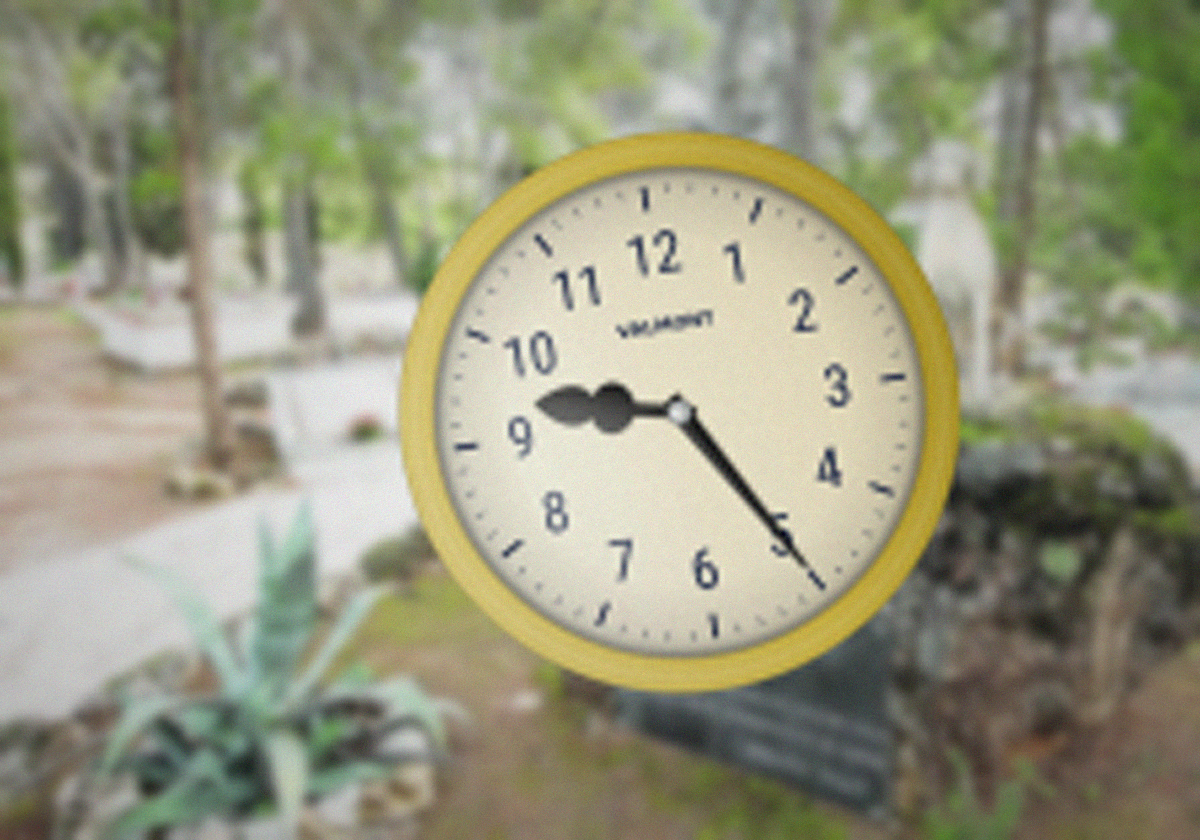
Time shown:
9,25
